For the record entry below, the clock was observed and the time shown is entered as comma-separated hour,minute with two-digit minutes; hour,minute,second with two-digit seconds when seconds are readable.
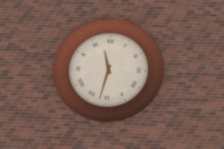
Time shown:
11,32
